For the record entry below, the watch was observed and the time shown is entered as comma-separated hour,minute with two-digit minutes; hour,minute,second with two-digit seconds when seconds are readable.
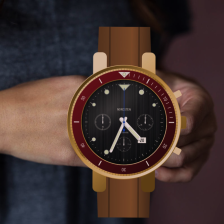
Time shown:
4,34
